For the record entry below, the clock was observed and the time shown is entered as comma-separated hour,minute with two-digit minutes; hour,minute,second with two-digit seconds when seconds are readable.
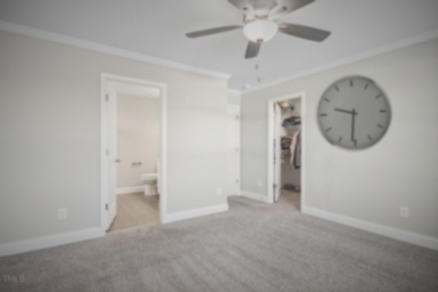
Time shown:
9,31
